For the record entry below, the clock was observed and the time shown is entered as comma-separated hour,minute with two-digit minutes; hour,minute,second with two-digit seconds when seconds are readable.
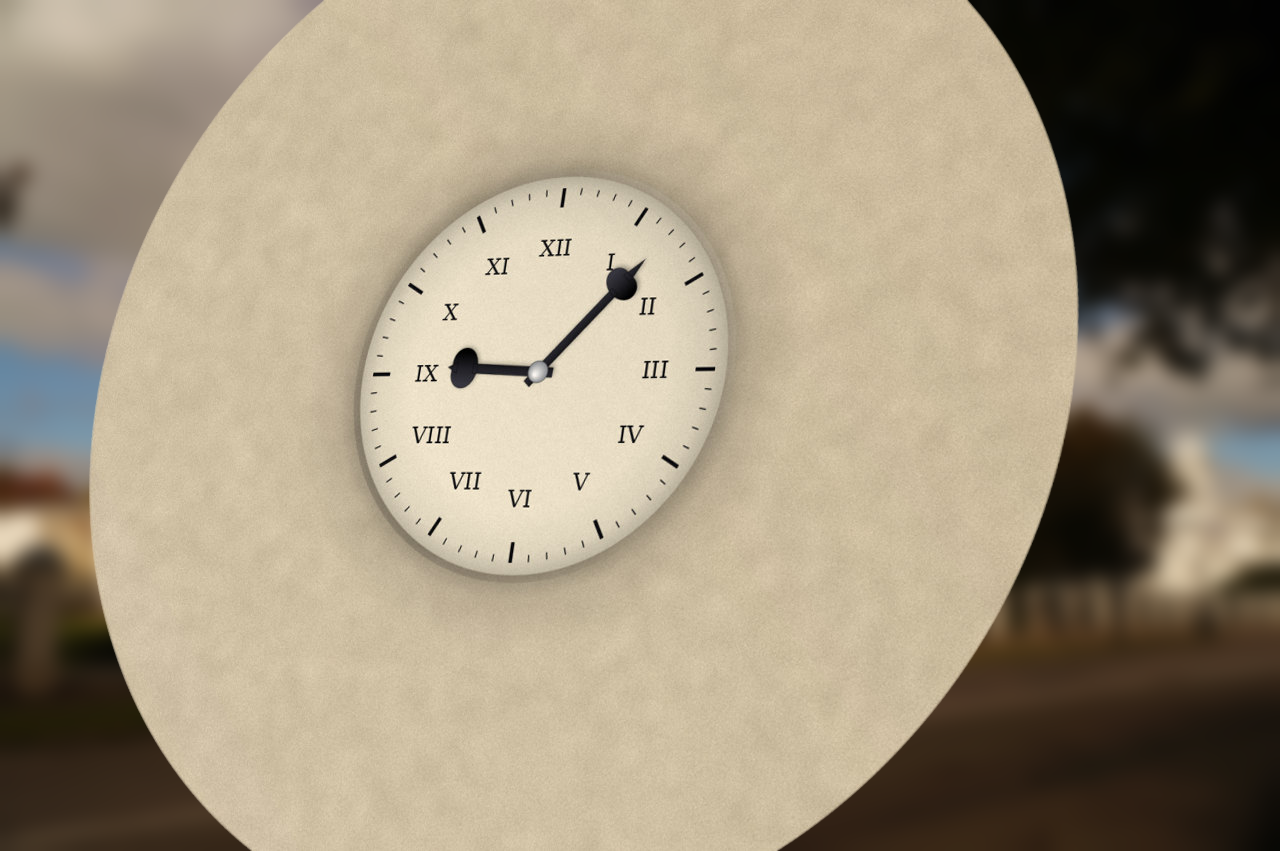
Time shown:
9,07
